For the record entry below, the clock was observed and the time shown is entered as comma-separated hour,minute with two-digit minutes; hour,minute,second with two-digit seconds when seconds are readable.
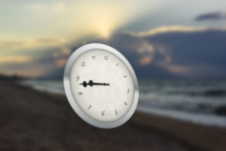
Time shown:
8,43
